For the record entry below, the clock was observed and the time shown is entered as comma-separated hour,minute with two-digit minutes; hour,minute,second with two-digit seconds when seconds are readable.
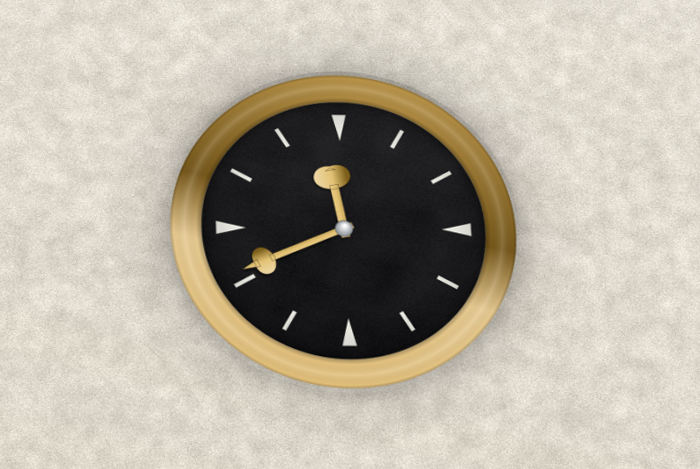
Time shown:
11,41
